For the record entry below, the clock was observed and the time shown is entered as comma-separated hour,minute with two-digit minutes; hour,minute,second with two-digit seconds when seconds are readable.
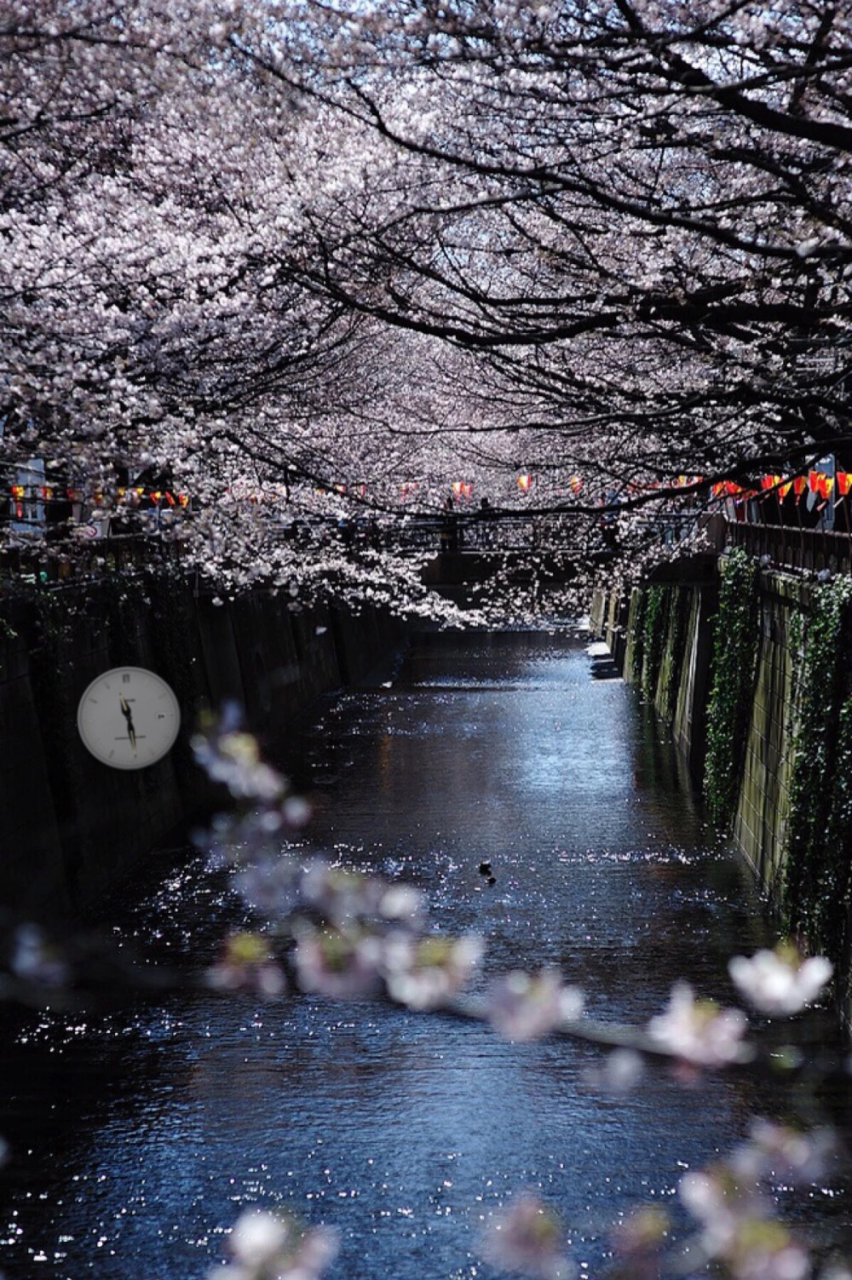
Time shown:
11,29
